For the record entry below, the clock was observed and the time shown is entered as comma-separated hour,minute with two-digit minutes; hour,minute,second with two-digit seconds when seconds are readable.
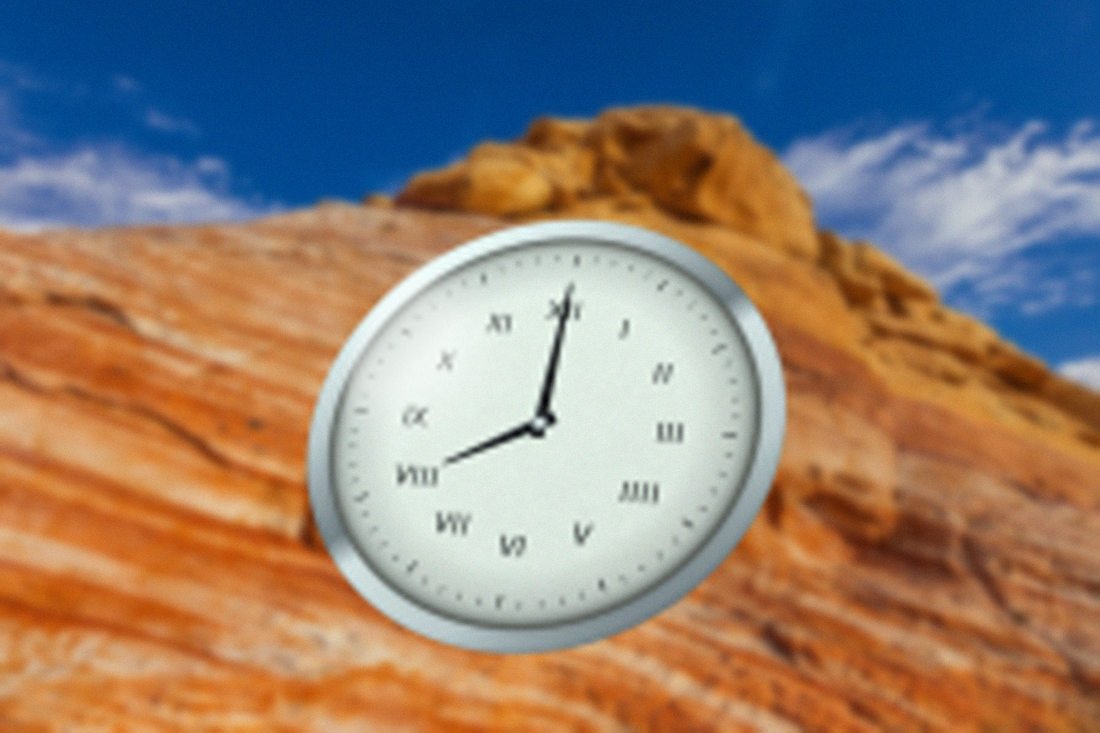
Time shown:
8,00
